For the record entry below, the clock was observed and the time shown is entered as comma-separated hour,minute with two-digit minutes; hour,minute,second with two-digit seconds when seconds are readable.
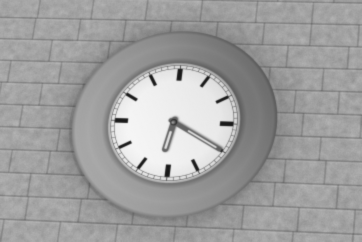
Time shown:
6,20
